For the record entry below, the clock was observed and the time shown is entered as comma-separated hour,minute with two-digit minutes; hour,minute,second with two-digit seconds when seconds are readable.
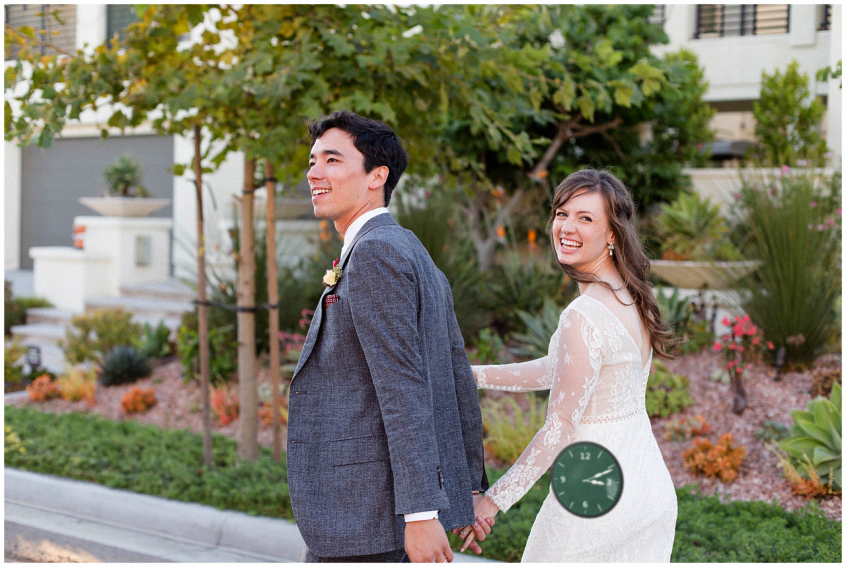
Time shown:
3,11
